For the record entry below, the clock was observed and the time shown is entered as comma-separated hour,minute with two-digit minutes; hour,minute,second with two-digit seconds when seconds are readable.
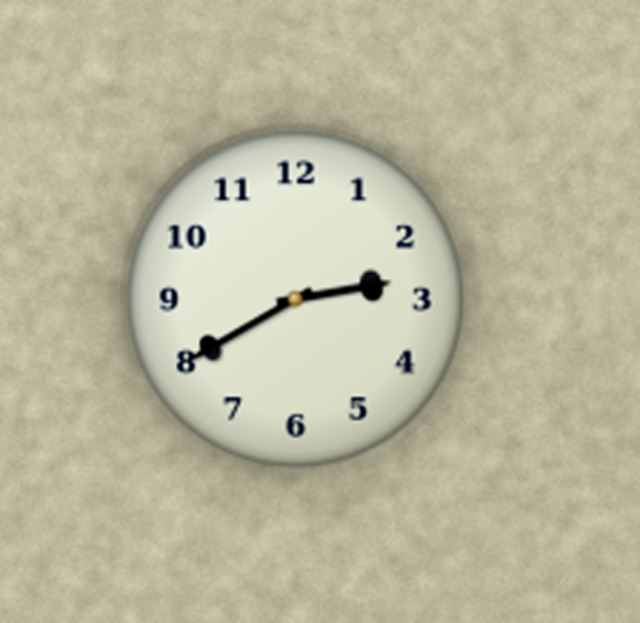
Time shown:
2,40
